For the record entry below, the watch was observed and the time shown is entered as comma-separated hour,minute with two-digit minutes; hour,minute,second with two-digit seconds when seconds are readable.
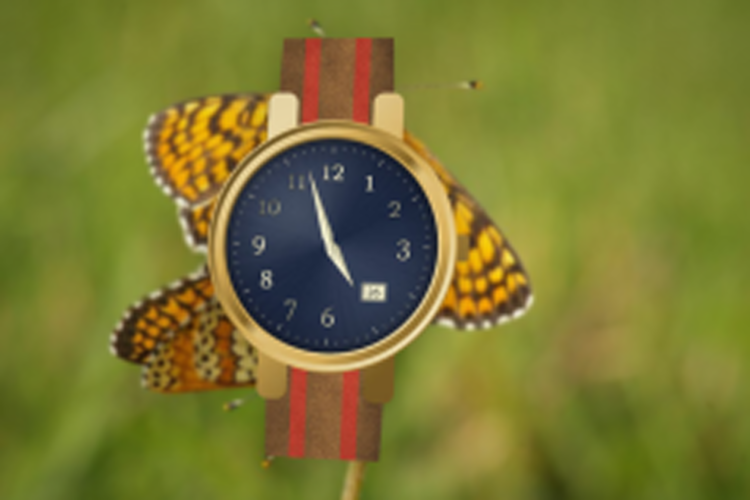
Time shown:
4,57
